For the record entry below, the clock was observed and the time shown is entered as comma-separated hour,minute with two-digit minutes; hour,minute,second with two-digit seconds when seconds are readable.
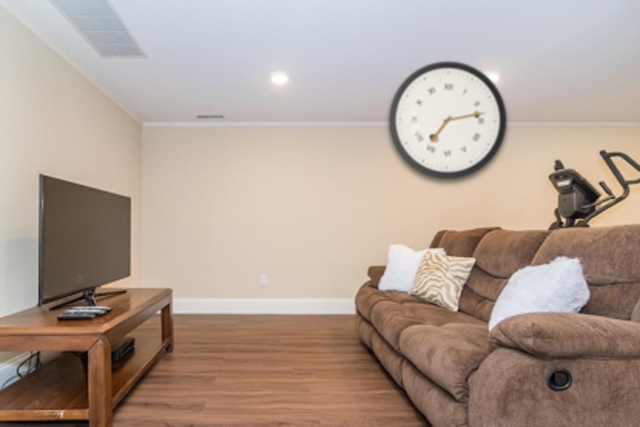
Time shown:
7,13
